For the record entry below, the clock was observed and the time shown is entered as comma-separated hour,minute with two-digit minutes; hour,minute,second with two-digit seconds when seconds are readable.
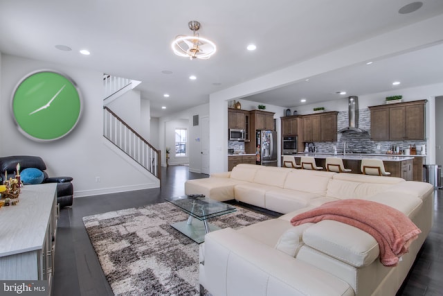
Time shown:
8,07
